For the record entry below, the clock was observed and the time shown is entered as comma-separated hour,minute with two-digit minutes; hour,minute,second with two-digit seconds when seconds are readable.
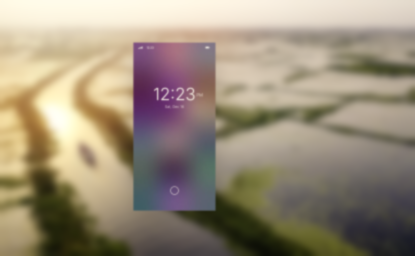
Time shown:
12,23
